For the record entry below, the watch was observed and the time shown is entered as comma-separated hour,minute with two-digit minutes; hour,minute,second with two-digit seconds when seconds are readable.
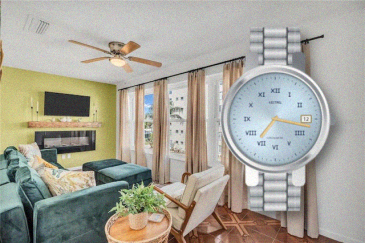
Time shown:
7,17
